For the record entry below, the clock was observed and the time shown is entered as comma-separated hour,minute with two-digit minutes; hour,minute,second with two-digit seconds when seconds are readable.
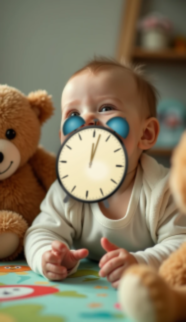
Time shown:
12,02
